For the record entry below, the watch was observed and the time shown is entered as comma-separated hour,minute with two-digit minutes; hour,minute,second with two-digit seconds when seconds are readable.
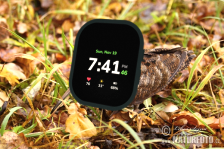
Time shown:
7,41
